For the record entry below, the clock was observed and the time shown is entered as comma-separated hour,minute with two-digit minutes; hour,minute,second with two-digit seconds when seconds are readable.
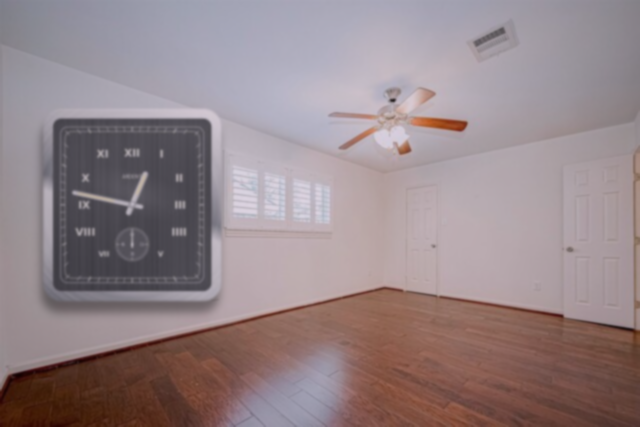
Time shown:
12,47
